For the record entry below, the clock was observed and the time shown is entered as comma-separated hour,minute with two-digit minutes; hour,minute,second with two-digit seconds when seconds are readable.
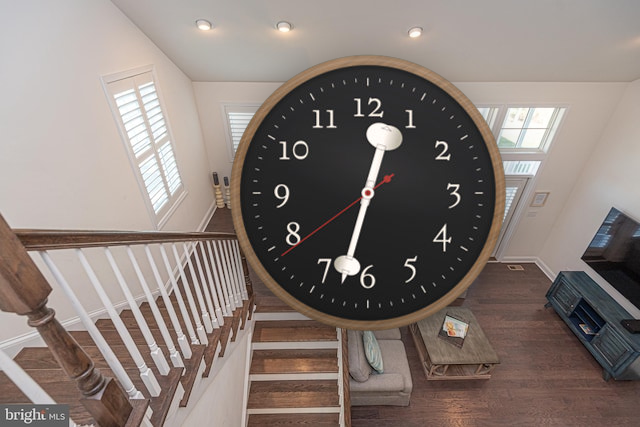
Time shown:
12,32,39
